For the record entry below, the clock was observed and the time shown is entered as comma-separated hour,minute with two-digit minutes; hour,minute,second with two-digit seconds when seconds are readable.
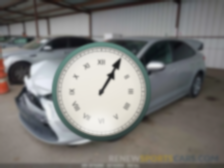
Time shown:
1,05
